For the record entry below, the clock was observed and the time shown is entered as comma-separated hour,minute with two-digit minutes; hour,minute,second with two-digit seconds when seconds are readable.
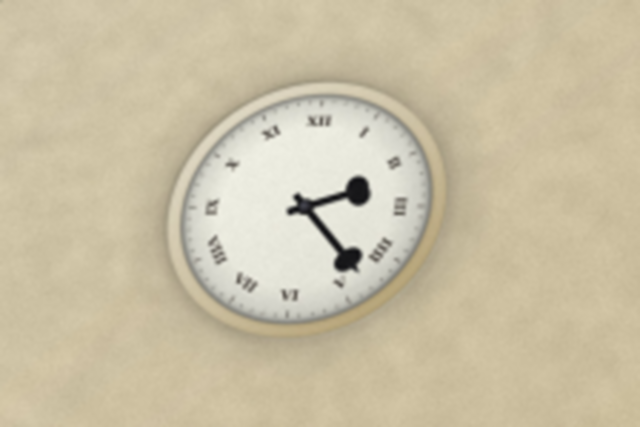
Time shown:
2,23
